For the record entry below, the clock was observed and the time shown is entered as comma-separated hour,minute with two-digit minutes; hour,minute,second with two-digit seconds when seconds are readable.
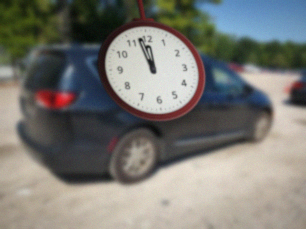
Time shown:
11,58
